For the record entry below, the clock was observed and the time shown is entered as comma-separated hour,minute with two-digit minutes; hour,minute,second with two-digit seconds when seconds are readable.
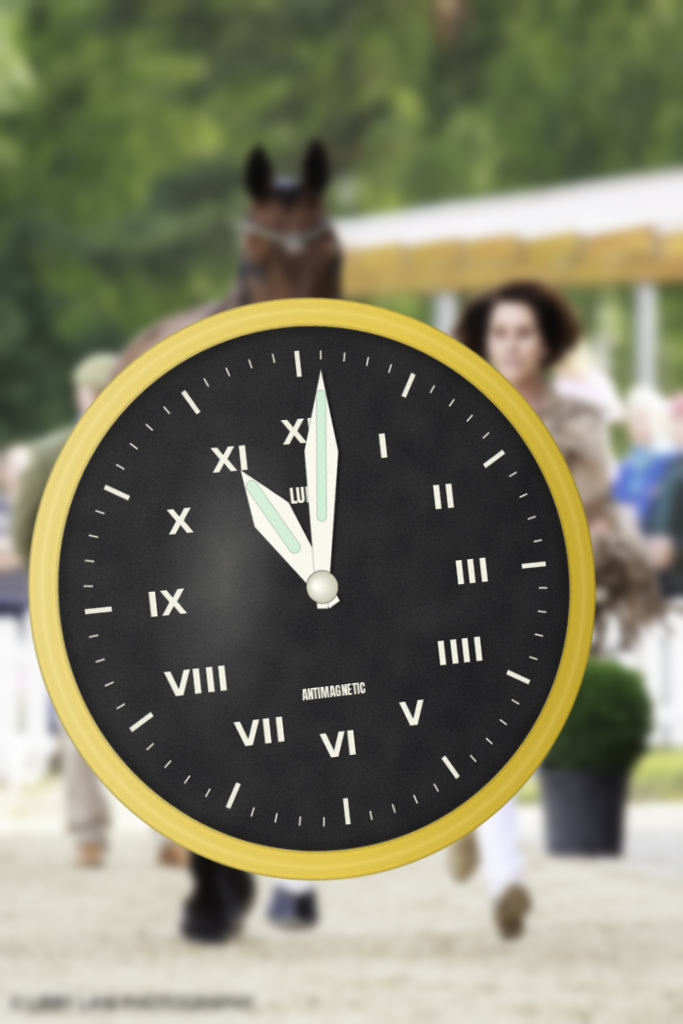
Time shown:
11,01
